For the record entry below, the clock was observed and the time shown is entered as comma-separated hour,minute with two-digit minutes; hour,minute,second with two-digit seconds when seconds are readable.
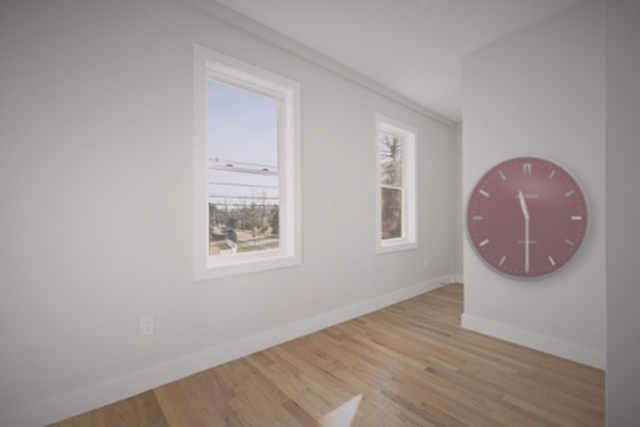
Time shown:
11,30
